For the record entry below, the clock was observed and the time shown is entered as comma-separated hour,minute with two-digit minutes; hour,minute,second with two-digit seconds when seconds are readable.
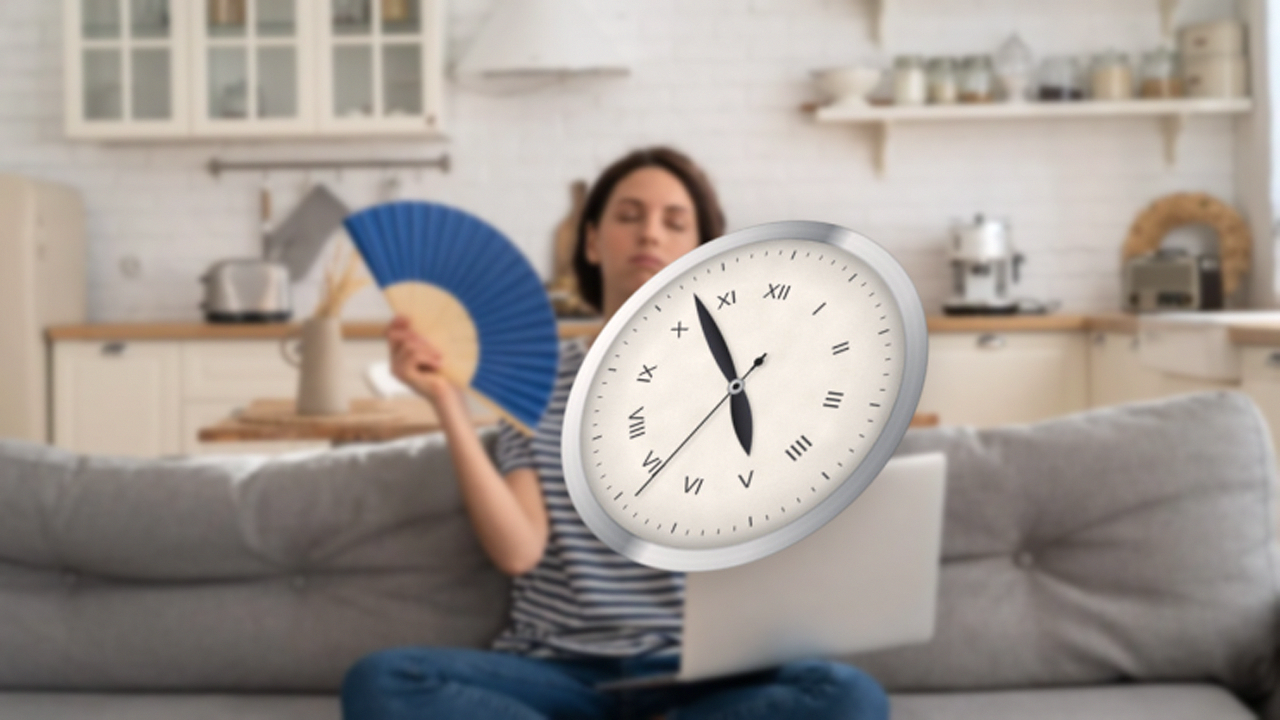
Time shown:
4,52,34
